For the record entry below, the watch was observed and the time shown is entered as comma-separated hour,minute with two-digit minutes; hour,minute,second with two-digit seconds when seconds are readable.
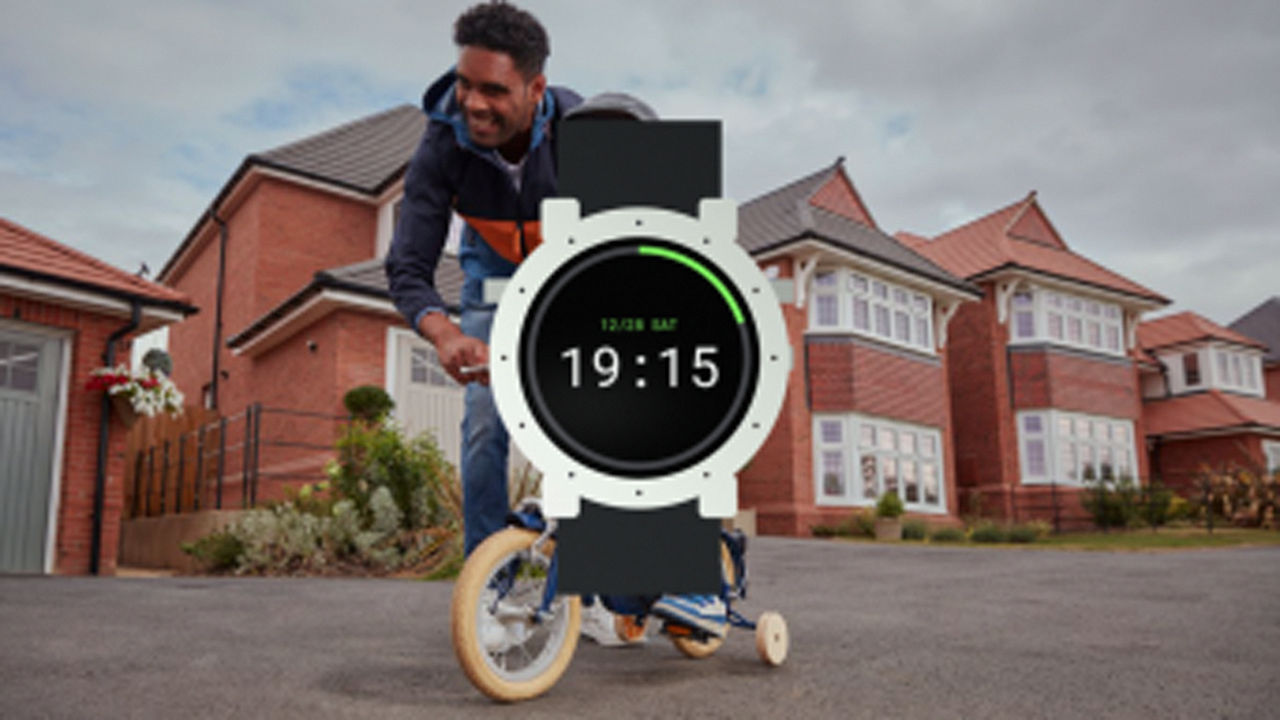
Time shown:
19,15
